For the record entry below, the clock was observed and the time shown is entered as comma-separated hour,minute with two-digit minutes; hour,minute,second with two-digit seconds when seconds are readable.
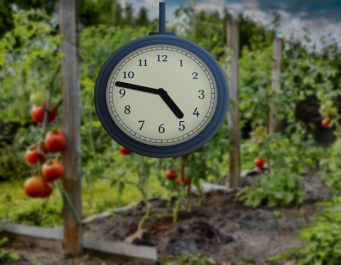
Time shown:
4,47
